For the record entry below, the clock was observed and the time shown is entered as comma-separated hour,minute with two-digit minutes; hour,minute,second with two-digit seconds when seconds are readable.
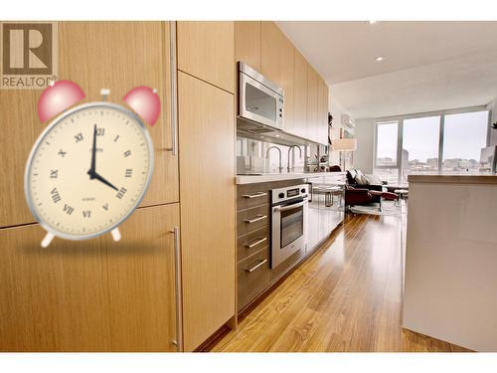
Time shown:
3,59
